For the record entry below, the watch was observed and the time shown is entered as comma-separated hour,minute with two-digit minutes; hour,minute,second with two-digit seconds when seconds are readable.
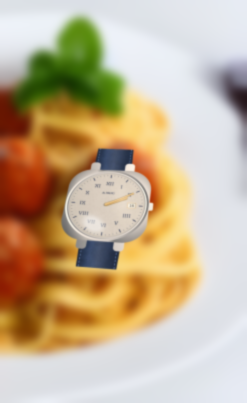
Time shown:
2,10
